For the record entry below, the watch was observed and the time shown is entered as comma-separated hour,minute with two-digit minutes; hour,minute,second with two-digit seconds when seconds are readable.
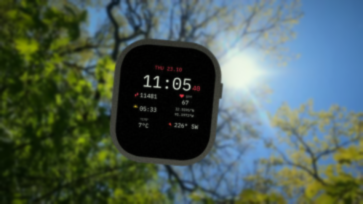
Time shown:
11,05
